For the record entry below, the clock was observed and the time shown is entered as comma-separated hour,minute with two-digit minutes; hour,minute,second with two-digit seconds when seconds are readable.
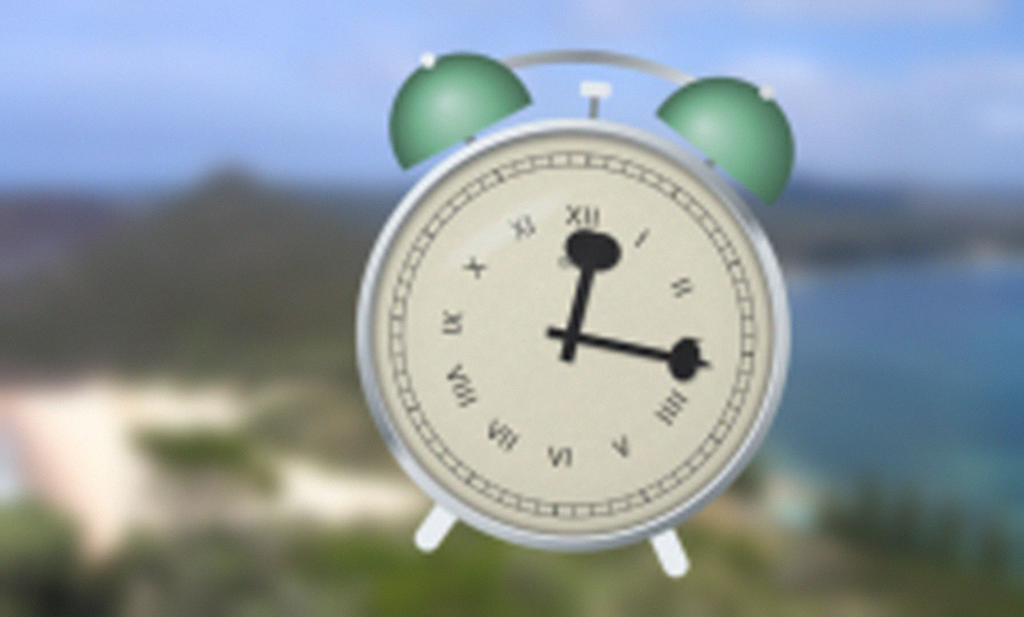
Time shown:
12,16
